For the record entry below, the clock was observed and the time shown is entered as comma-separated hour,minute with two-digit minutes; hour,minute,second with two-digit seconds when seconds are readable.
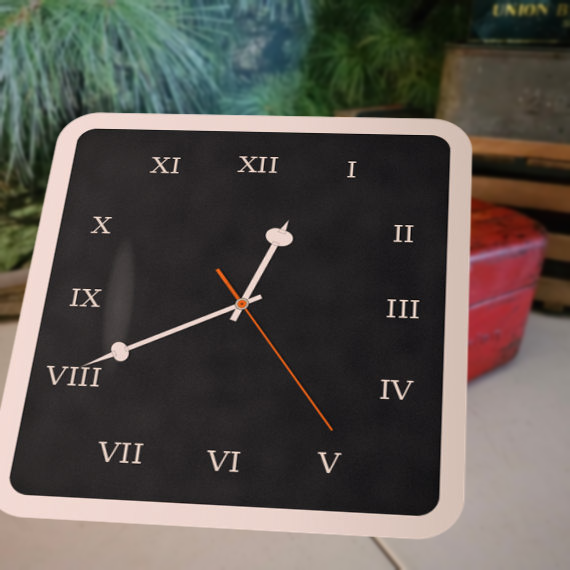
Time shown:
12,40,24
